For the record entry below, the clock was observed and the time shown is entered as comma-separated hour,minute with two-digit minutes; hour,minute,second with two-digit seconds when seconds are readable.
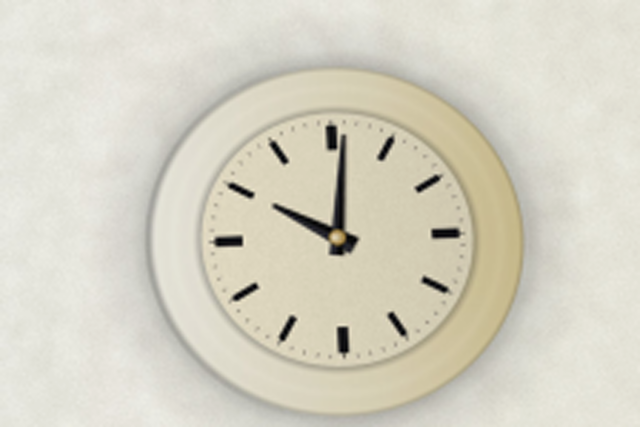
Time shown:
10,01
